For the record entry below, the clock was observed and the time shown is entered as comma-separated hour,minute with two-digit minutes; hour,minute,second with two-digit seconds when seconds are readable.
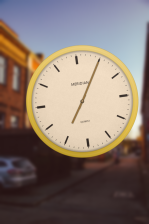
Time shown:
7,05
